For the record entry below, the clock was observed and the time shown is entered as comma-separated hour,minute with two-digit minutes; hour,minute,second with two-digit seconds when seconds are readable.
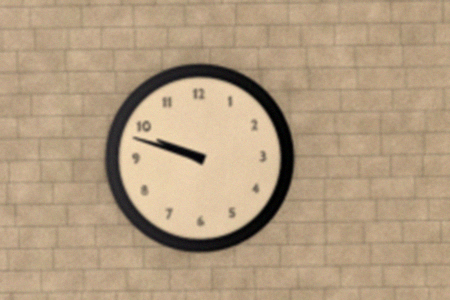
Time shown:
9,48
